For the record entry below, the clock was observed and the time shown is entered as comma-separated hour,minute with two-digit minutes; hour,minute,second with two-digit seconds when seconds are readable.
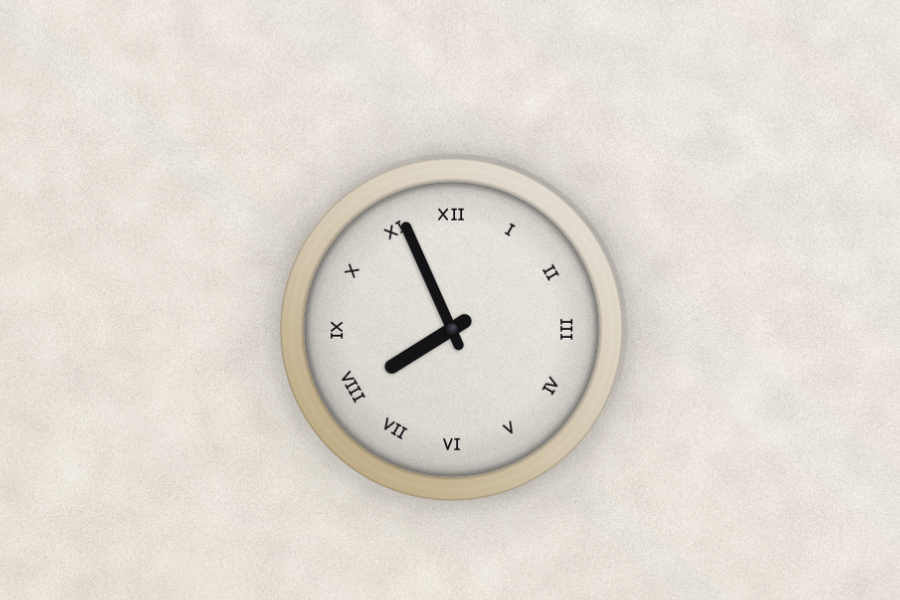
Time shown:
7,56
